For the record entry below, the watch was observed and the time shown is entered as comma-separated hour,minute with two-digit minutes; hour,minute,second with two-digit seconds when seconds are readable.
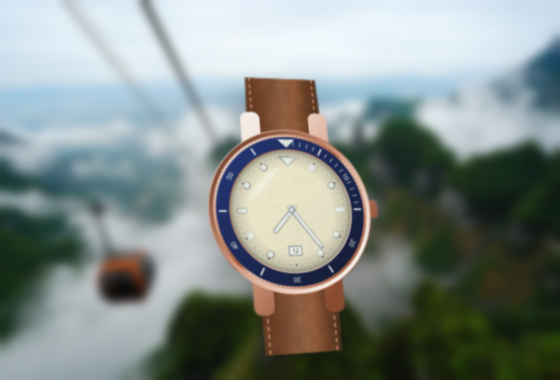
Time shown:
7,24
